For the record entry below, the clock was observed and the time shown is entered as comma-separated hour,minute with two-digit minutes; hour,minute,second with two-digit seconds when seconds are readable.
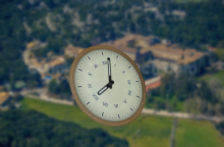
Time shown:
8,02
